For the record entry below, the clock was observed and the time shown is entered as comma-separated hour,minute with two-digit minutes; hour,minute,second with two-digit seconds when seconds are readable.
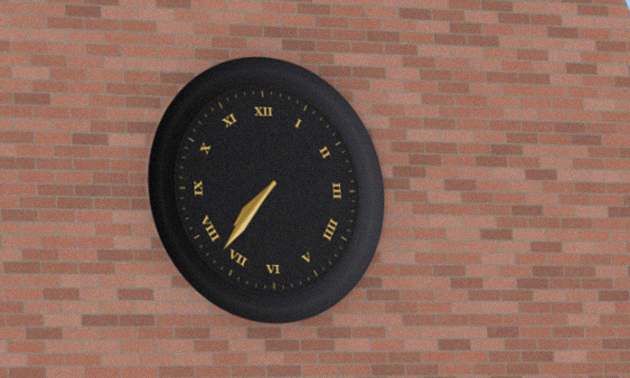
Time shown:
7,37
